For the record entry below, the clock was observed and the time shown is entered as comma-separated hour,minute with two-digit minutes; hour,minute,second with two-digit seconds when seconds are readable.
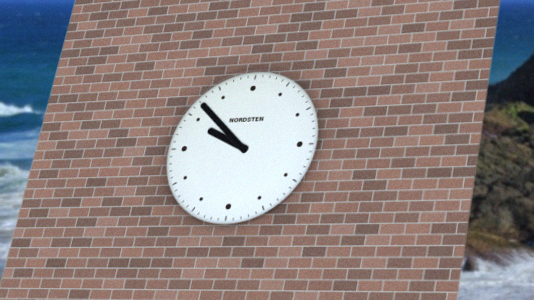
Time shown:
9,52
